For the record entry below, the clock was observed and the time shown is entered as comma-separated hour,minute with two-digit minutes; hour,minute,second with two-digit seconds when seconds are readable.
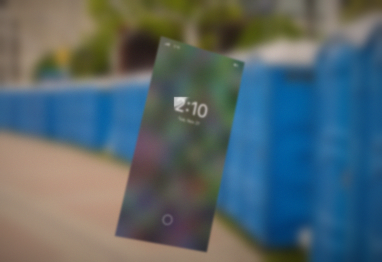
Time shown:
2,10
